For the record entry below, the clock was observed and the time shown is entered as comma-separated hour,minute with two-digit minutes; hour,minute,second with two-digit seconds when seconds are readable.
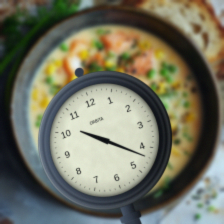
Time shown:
10,22
